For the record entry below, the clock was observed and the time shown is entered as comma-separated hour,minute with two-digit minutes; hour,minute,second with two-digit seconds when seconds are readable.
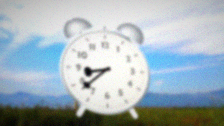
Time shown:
8,38
